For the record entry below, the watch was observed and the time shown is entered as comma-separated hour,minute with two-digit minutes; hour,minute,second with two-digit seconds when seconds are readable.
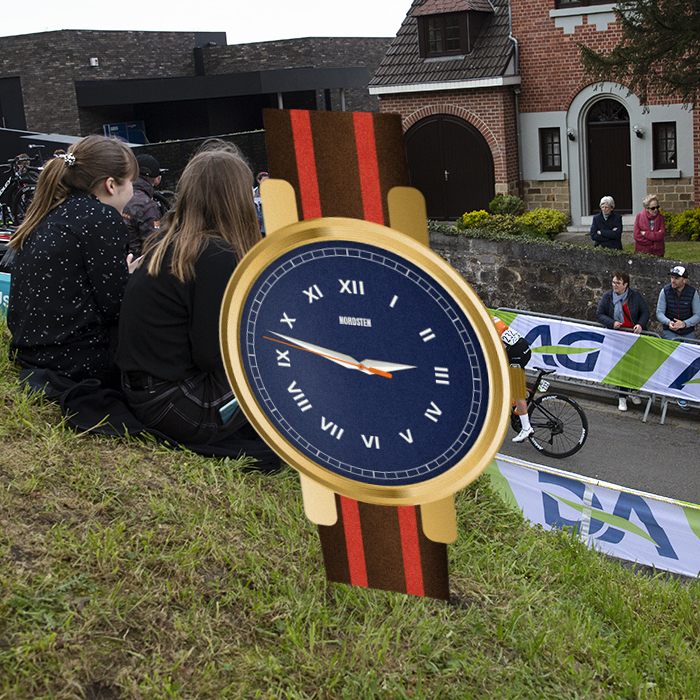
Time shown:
2,47,47
